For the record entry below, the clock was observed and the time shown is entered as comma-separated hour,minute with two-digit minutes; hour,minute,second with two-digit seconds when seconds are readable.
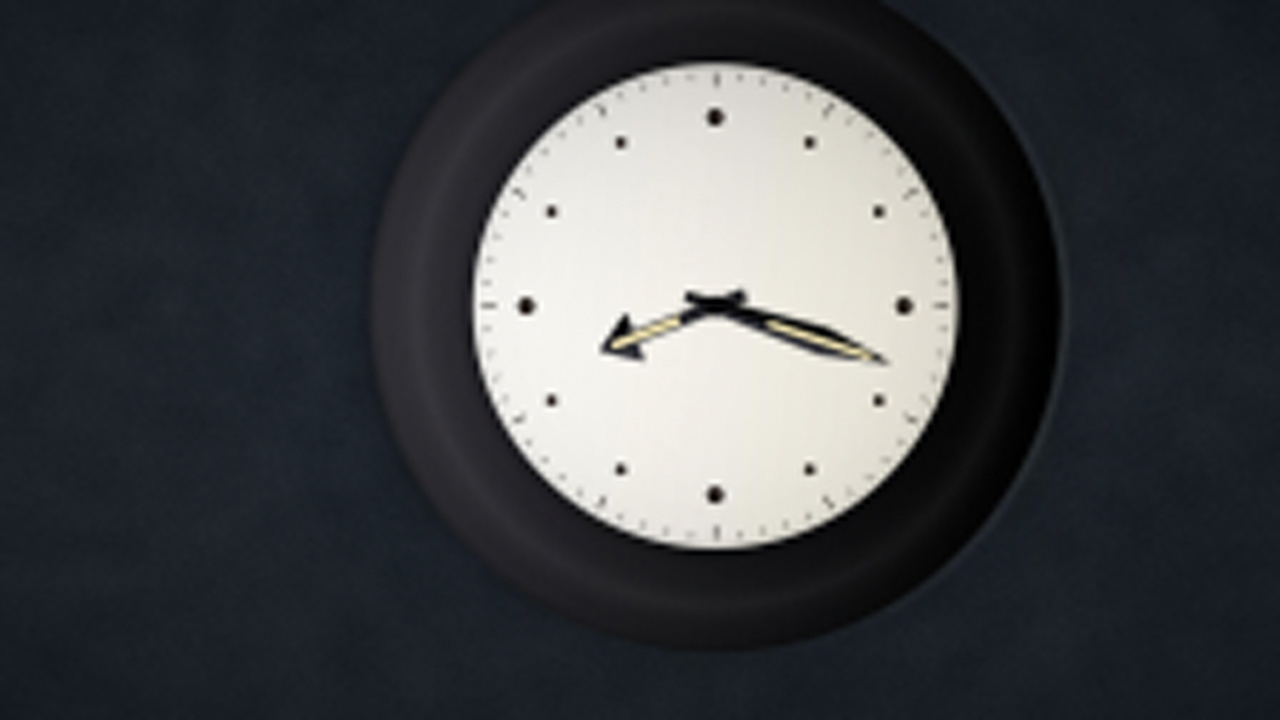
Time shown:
8,18
